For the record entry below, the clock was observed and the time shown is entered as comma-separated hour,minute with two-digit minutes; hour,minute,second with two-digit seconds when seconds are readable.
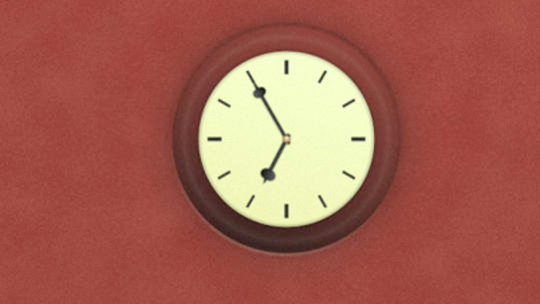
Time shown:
6,55
